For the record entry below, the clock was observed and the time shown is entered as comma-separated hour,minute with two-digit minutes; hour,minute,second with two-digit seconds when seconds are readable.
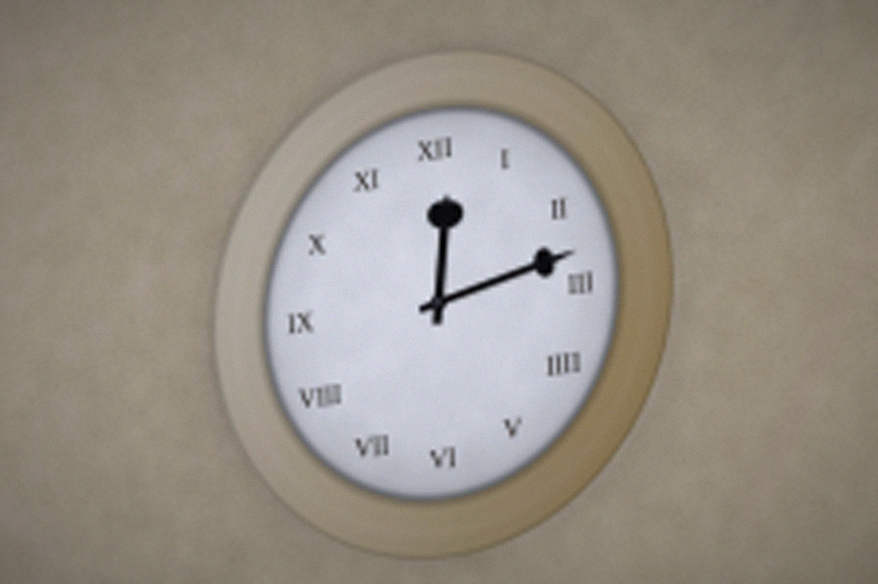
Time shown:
12,13
